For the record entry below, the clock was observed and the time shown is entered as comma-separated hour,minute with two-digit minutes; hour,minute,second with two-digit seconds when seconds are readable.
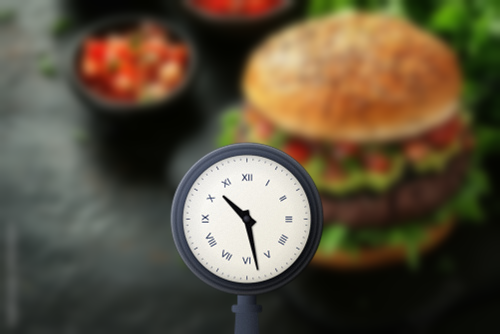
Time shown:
10,28
